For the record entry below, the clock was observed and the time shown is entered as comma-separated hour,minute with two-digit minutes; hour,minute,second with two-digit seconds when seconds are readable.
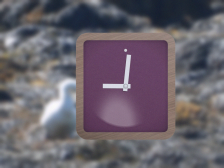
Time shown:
9,01
